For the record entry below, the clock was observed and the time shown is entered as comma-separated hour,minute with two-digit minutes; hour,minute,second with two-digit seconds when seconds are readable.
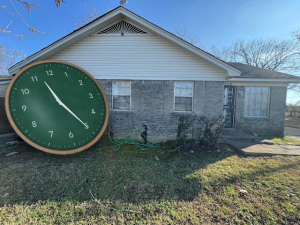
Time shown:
11,25
